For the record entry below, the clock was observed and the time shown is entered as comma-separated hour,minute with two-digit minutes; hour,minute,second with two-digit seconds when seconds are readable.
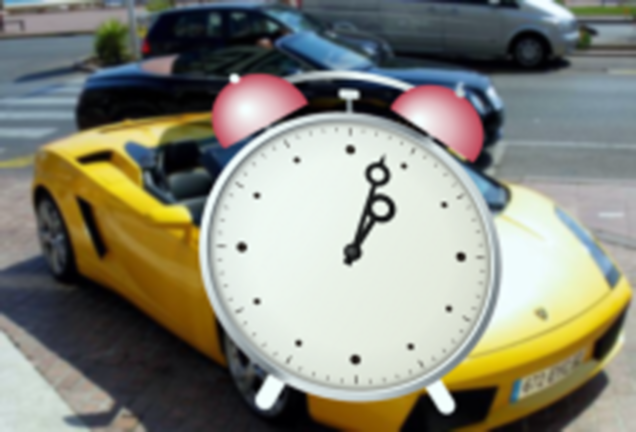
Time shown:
1,03
